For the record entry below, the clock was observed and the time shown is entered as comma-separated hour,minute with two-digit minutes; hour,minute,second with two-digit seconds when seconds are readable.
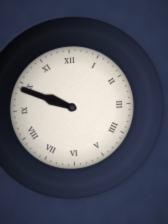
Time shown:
9,49
